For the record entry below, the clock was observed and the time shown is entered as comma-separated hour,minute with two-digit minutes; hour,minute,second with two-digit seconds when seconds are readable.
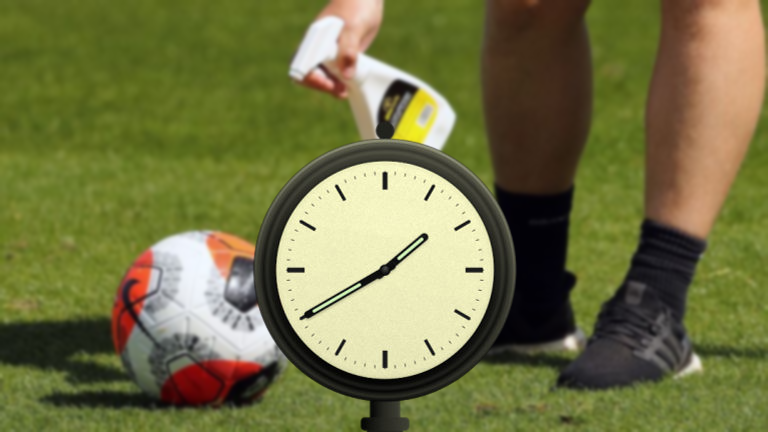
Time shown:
1,40
